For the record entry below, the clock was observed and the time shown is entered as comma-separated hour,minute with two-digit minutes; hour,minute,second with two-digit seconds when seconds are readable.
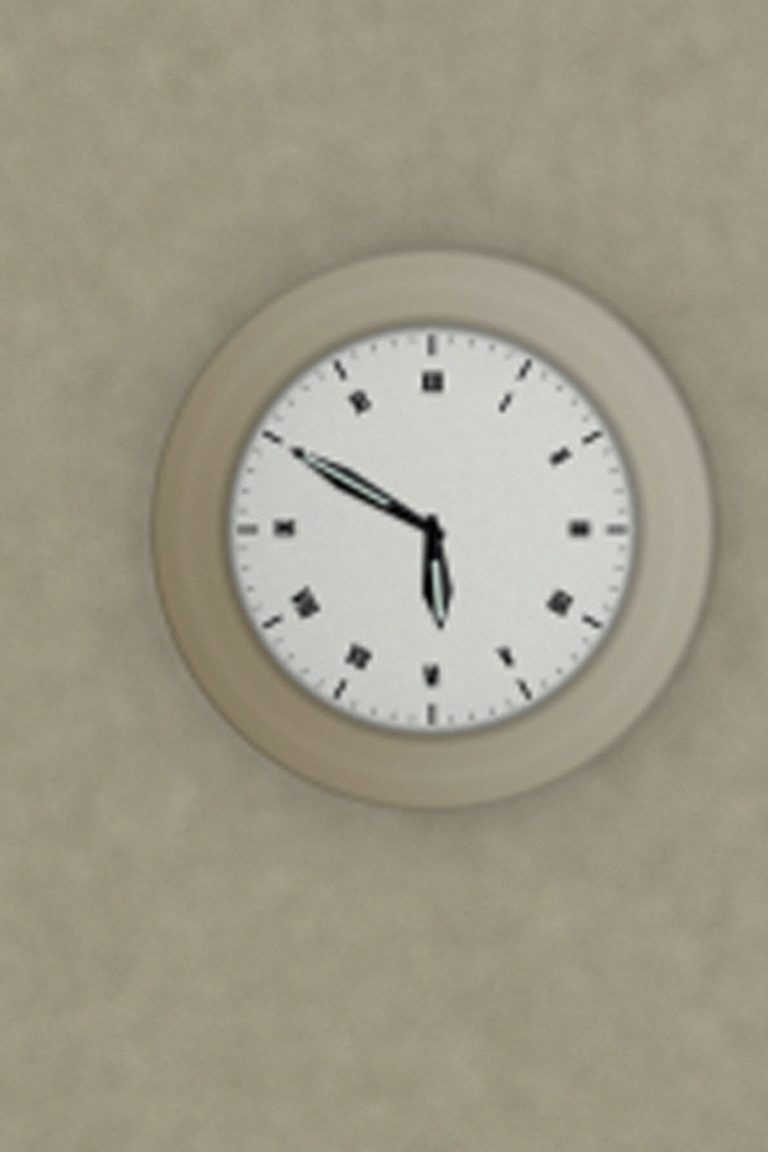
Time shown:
5,50
